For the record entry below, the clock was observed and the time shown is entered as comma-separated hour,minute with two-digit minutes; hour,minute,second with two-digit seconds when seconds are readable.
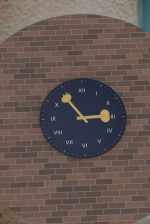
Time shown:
2,54
